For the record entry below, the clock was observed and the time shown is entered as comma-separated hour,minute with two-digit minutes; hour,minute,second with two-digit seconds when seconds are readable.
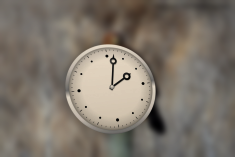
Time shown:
2,02
